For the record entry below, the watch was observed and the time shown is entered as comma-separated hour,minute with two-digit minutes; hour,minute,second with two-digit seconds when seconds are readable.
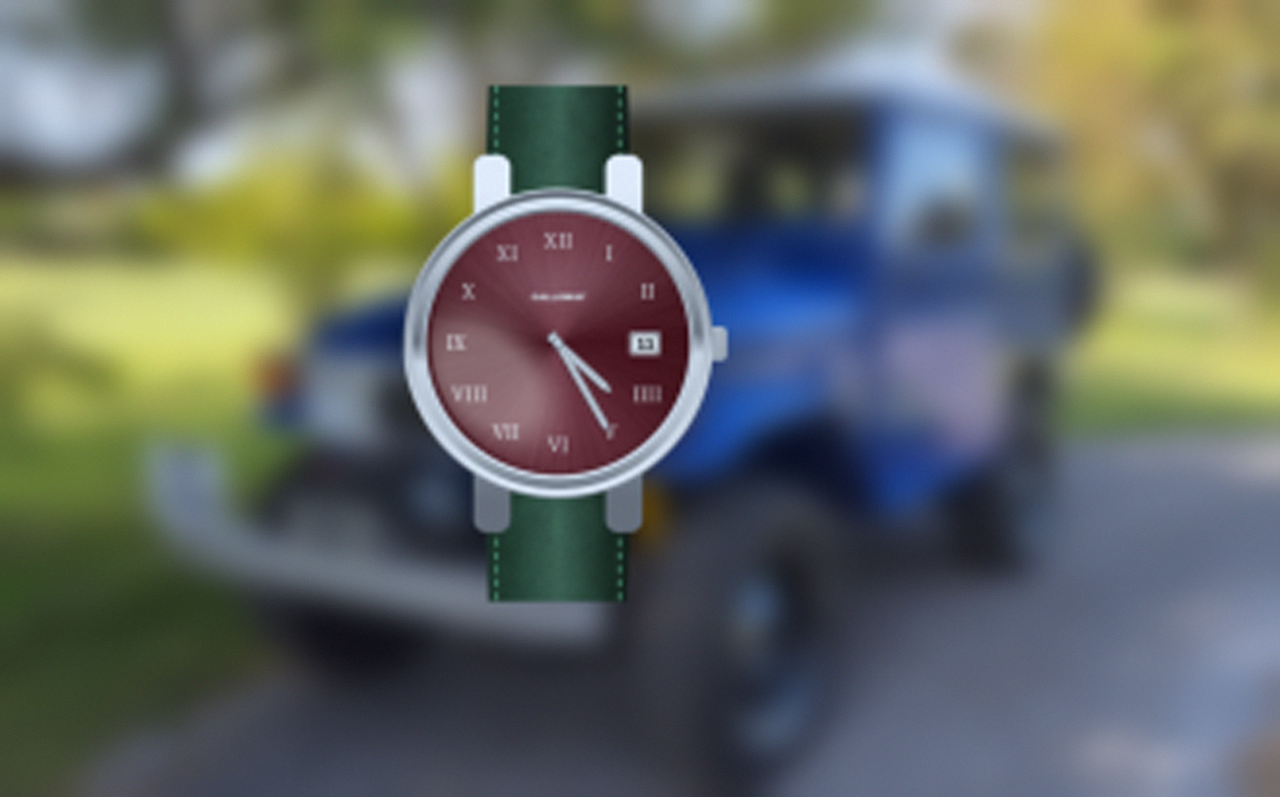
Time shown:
4,25
